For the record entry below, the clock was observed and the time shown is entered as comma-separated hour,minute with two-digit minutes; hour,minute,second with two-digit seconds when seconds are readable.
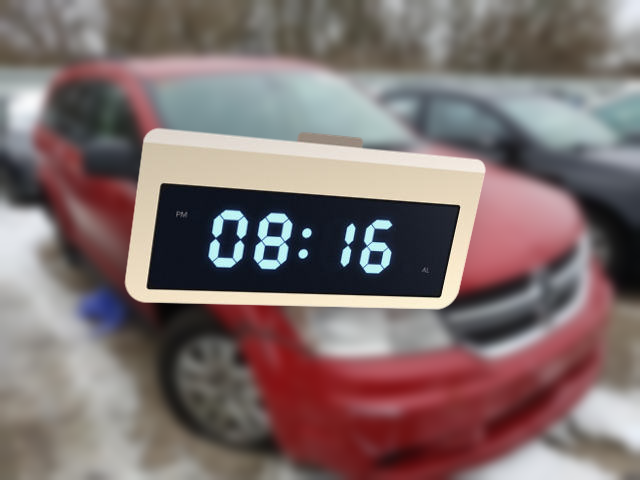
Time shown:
8,16
